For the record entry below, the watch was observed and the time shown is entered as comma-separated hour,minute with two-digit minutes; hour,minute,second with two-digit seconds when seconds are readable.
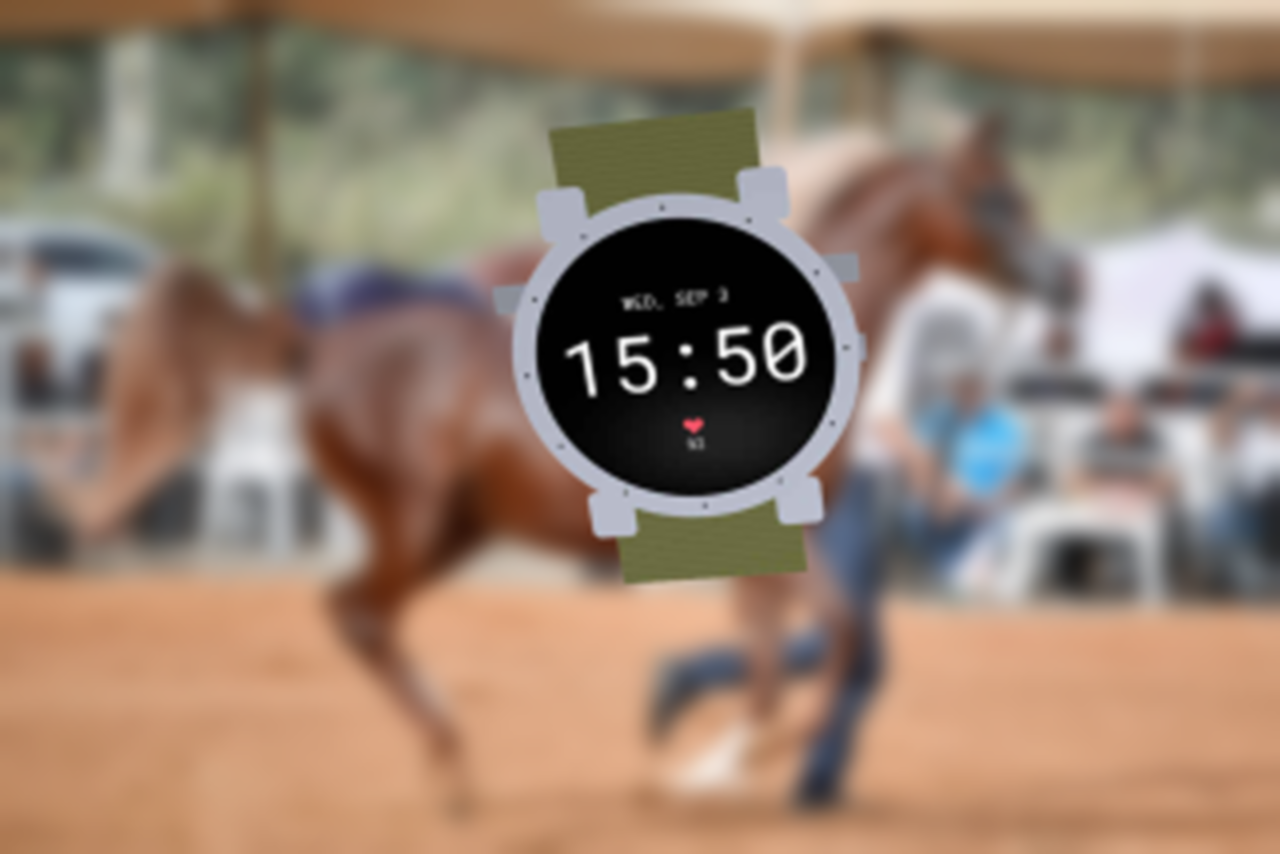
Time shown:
15,50
